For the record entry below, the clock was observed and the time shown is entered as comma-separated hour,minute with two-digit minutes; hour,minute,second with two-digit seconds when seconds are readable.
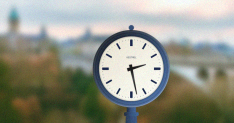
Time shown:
2,28
